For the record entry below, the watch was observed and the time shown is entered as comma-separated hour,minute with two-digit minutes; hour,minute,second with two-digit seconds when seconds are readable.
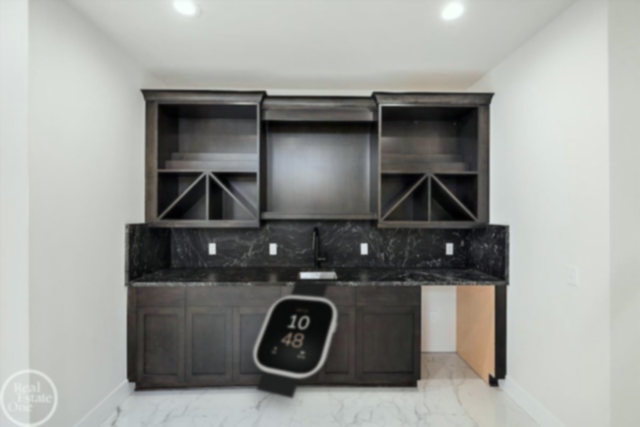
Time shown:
10,48
